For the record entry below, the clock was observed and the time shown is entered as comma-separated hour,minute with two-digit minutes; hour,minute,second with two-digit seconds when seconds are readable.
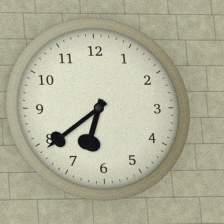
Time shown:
6,39
